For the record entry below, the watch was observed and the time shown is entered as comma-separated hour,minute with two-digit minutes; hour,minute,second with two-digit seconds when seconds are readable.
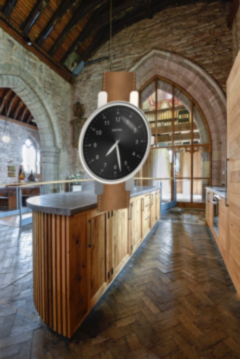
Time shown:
7,28
